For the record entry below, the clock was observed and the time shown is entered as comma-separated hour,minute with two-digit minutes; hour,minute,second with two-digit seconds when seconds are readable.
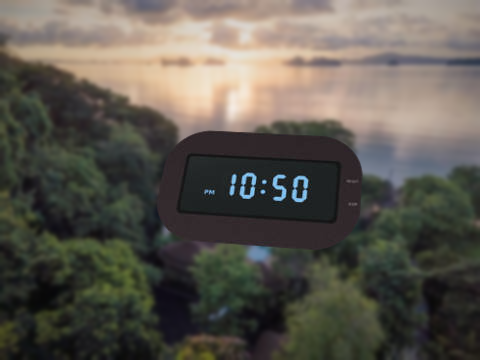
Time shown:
10,50
